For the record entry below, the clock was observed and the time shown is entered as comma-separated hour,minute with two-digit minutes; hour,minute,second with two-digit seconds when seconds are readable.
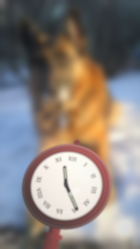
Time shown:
11,24
